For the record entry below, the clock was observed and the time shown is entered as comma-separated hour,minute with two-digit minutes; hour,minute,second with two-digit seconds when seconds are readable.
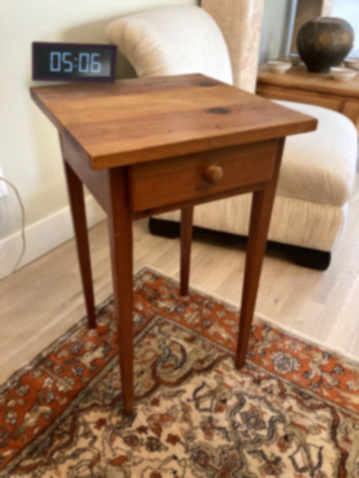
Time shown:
5,06
